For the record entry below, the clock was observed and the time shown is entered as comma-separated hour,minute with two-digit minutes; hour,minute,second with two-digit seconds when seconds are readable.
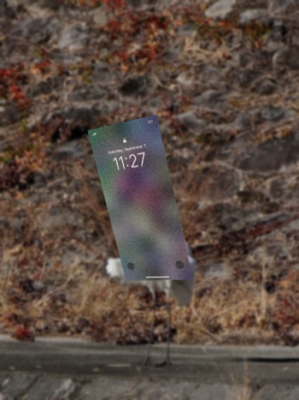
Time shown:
11,27
